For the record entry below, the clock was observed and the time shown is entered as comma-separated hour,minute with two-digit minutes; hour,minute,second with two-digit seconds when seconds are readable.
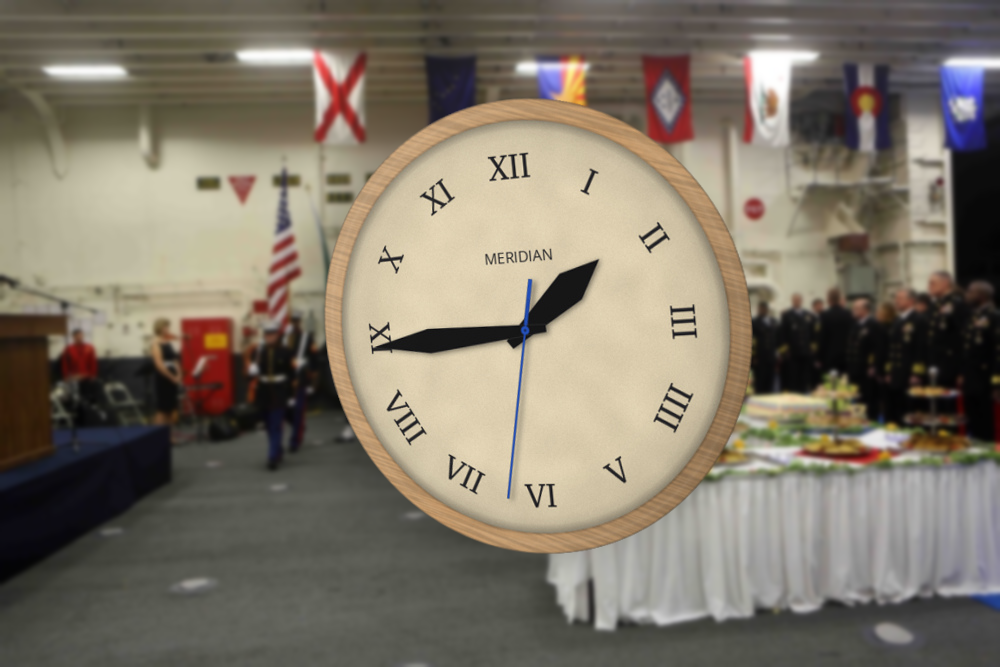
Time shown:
1,44,32
